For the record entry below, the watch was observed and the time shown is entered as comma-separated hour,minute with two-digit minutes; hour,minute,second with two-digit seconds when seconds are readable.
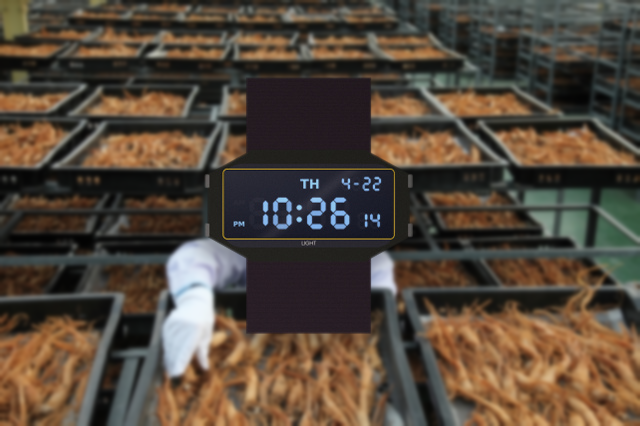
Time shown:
10,26,14
